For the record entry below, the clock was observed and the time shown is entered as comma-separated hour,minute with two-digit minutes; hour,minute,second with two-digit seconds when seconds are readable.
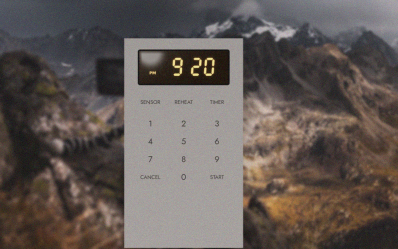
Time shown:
9,20
